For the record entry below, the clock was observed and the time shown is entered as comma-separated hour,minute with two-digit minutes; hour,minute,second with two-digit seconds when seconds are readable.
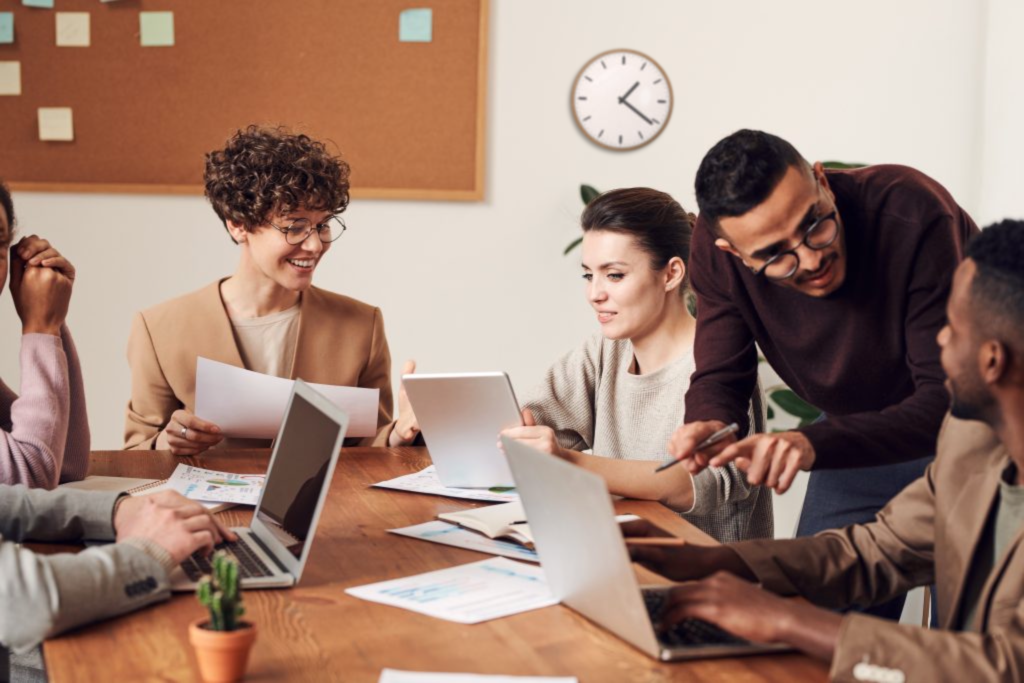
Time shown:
1,21
